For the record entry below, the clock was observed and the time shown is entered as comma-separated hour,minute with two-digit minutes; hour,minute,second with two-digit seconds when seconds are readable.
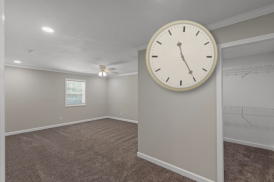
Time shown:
11,25
